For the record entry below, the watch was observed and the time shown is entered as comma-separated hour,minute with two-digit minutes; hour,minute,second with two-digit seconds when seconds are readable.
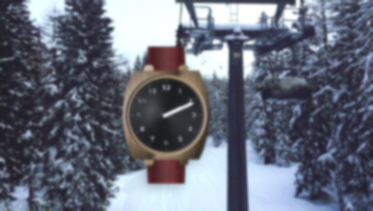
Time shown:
2,11
